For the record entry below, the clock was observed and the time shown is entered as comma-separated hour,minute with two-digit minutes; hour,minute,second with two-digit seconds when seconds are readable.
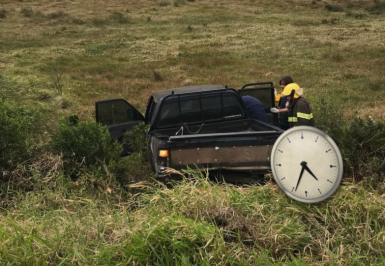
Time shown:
4,34
